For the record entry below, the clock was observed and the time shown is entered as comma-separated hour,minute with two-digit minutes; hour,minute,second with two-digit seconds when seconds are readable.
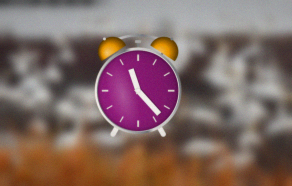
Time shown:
11,23
